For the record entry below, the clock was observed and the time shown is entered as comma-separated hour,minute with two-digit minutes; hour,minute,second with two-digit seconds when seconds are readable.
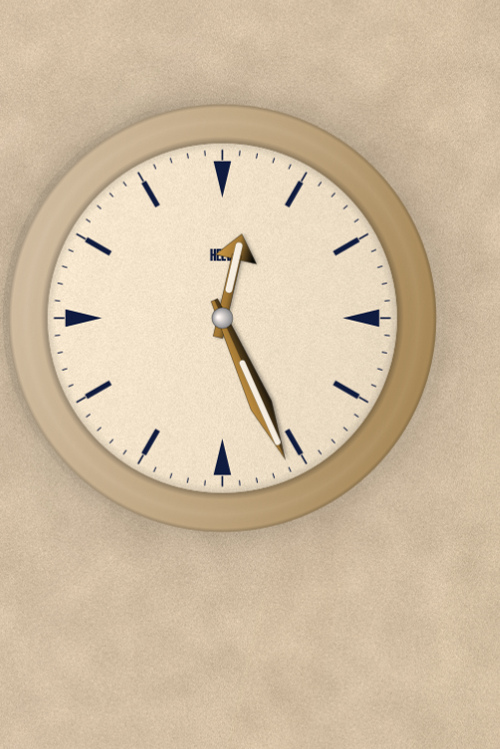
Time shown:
12,26
